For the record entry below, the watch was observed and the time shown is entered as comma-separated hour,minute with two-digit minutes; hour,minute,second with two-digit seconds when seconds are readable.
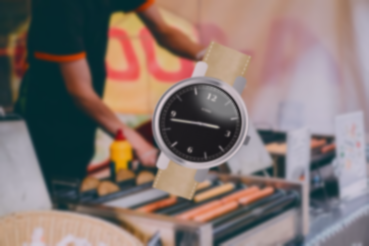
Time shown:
2,43
